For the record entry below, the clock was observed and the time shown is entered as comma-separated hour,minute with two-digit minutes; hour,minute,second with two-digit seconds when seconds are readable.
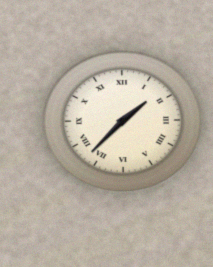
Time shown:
1,37
